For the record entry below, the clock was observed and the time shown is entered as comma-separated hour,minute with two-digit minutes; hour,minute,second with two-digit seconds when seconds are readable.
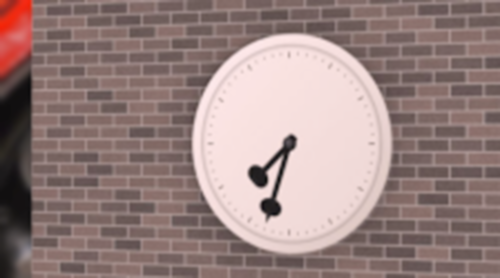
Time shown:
7,33
